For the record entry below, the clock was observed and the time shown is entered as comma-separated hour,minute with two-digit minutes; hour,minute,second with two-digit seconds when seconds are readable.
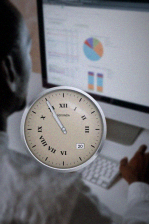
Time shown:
10,55
